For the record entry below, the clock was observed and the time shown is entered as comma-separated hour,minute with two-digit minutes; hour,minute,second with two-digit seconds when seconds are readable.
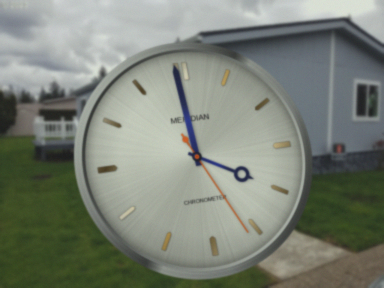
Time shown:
3,59,26
